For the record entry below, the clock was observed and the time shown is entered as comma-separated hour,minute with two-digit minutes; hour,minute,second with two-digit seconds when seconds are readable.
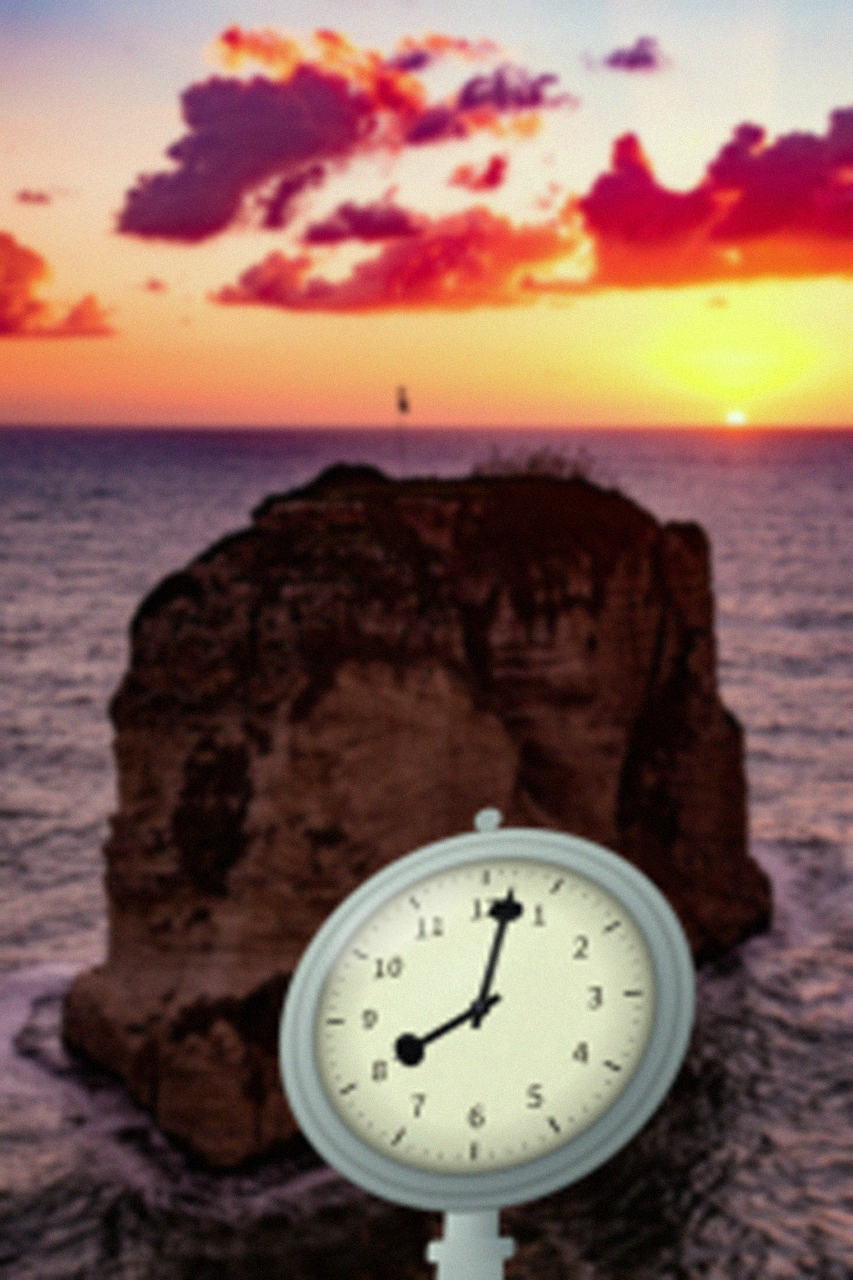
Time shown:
8,02
